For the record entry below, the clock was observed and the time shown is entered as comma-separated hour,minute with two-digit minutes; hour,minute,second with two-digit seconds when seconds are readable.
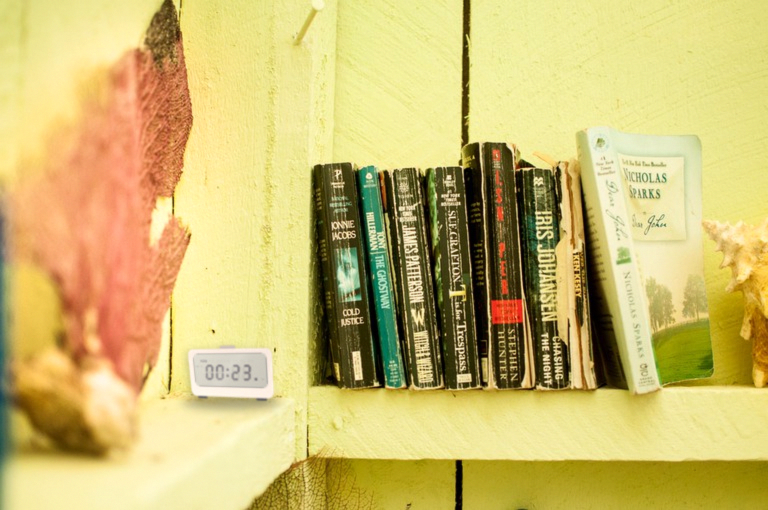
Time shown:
0,23
